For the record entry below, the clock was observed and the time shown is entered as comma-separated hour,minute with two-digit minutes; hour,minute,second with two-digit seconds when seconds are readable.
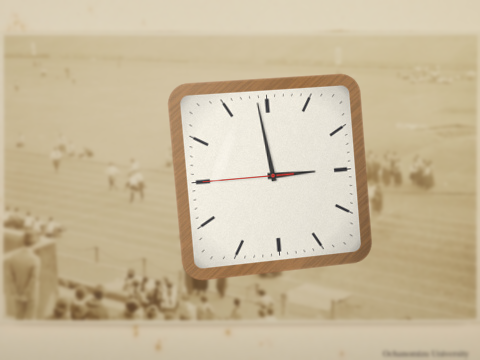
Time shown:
2,58,45
